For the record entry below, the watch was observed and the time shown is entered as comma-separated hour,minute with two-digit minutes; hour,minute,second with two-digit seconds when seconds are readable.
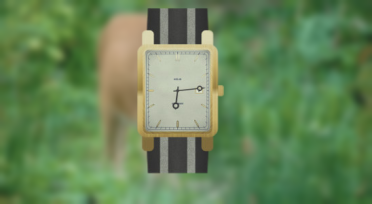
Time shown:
6,14
